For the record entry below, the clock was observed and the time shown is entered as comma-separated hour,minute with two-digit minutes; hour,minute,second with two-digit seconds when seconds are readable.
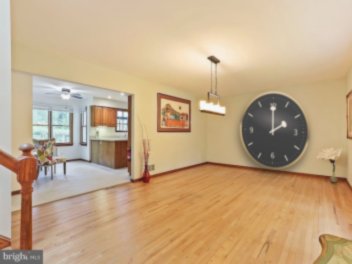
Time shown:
2,00
